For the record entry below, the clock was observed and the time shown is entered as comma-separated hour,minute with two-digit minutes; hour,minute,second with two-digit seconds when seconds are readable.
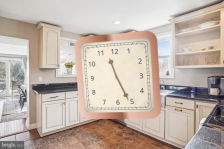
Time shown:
11,26
